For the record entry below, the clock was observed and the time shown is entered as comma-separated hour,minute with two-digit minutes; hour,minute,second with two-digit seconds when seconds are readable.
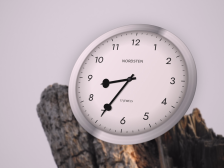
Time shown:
8,35
